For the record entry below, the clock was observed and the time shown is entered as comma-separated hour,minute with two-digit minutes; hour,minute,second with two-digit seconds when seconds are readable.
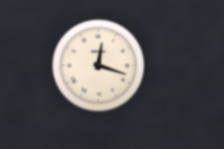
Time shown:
12,18
